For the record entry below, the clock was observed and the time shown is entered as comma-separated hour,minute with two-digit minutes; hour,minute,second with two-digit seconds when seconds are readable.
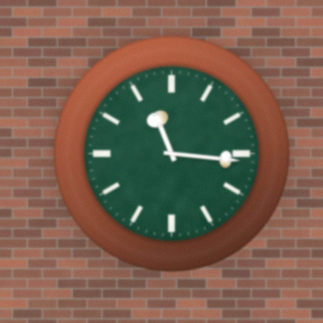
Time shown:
11,16
